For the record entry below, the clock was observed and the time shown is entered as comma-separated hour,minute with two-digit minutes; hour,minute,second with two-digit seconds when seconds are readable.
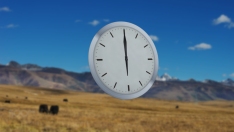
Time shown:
6,00
